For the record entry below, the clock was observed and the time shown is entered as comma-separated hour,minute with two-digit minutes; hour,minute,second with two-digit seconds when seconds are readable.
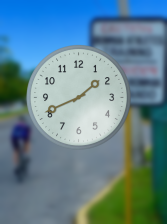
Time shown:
1,41
